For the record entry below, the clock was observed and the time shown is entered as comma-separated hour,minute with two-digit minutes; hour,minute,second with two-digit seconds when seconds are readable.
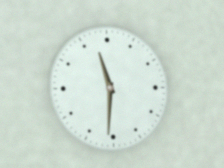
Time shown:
11,31
